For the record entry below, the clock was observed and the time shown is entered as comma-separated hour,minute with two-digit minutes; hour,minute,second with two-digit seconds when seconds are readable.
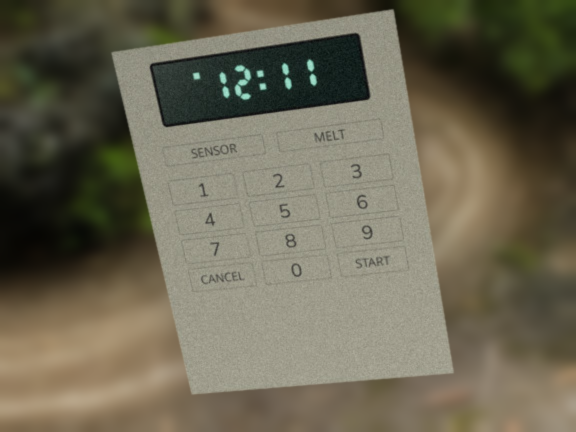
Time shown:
12,11
